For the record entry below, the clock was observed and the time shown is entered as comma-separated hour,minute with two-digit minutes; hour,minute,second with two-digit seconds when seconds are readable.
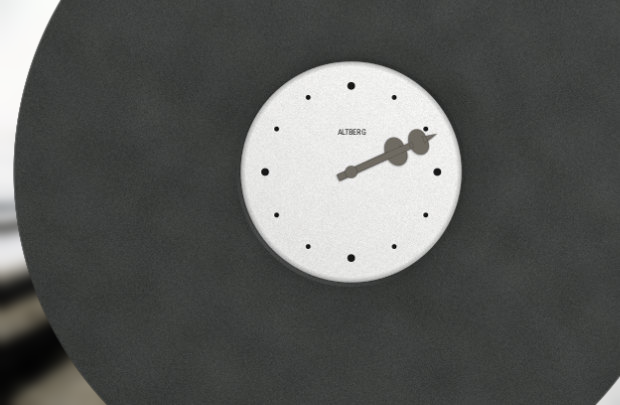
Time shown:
2,11
